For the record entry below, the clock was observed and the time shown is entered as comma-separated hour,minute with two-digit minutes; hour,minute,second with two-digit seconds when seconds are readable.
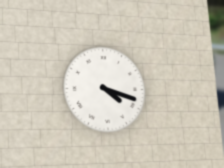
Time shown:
4,18
